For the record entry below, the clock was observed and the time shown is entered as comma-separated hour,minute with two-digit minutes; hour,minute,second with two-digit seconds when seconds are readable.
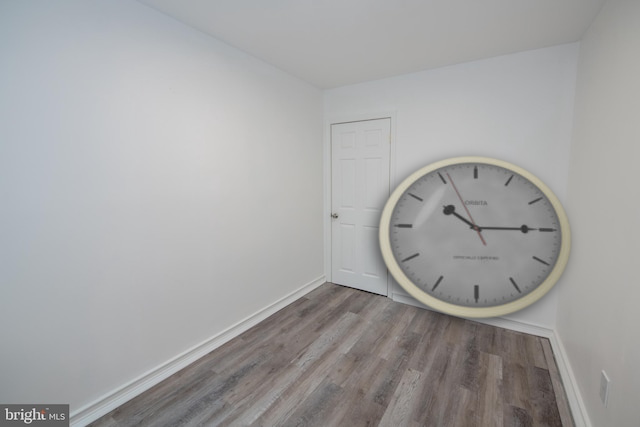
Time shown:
10,14,56
